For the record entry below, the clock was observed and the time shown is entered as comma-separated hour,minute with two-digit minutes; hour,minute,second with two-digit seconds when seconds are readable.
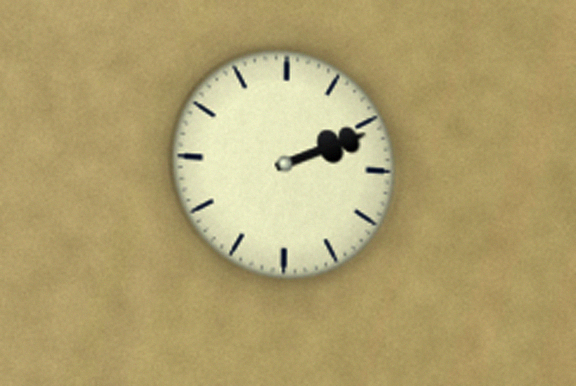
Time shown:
2,11
